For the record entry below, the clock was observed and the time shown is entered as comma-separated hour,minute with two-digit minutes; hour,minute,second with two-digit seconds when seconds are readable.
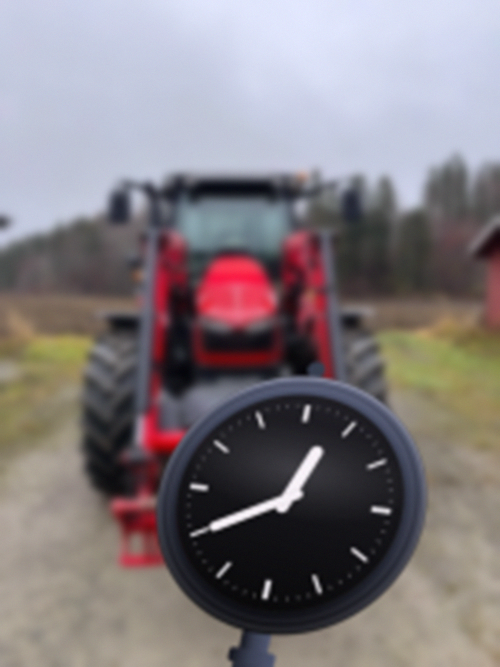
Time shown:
12,40
